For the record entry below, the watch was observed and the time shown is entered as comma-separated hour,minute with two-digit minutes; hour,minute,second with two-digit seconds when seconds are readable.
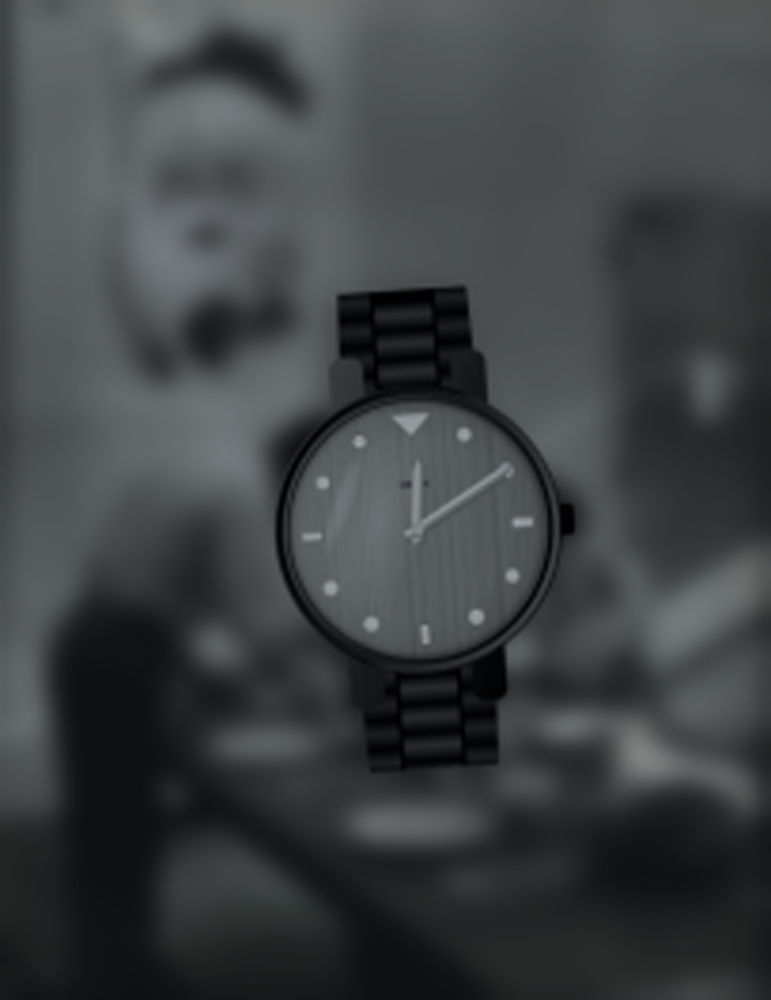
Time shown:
12,10
